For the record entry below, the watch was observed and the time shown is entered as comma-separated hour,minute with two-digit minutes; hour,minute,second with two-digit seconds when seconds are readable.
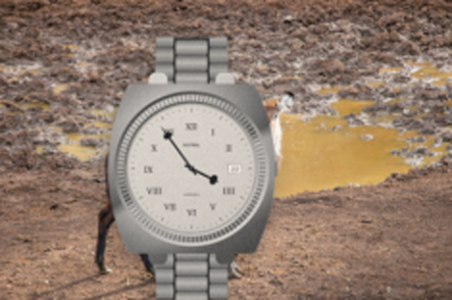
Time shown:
3,54
